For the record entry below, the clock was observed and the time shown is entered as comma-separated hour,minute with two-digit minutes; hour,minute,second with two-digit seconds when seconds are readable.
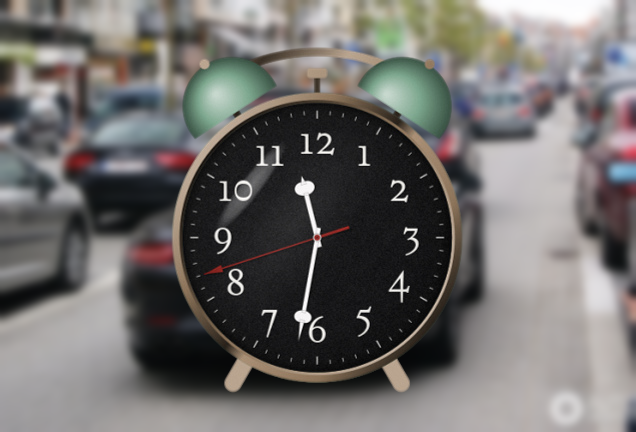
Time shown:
11,31,42
